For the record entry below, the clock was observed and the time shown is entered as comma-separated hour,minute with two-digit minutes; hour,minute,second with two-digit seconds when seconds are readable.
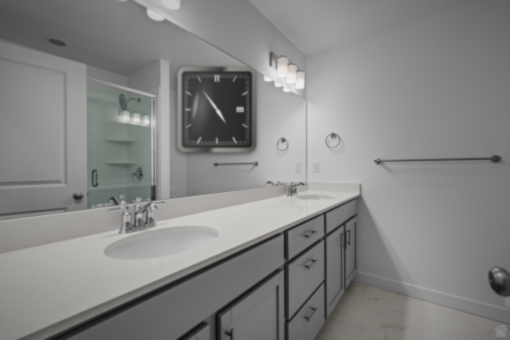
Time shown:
4,54
